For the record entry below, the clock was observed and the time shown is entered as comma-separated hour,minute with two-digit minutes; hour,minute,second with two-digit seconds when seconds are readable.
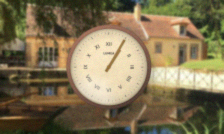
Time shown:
1,05
